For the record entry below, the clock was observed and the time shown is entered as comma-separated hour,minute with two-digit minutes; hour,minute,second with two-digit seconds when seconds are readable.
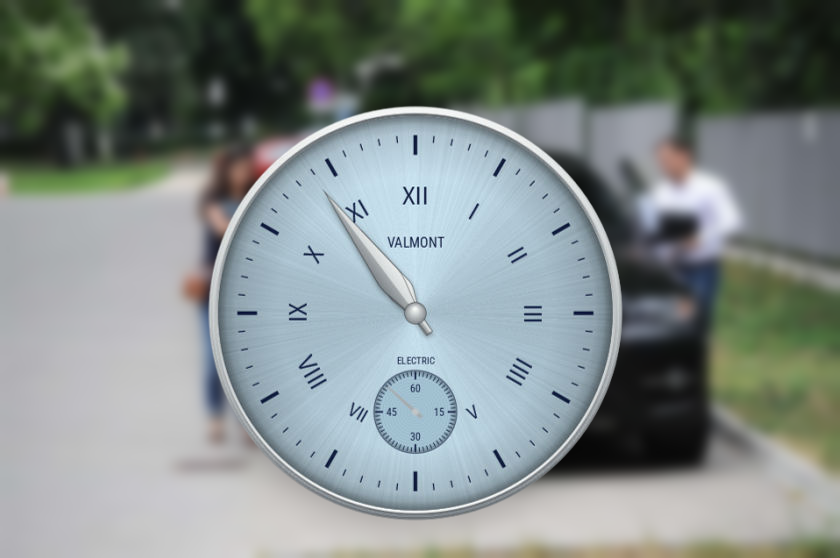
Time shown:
10,53,52
